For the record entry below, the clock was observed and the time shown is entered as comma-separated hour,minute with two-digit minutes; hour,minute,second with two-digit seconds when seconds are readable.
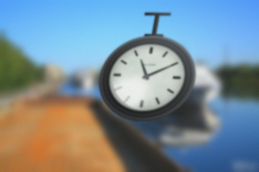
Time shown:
11,10
